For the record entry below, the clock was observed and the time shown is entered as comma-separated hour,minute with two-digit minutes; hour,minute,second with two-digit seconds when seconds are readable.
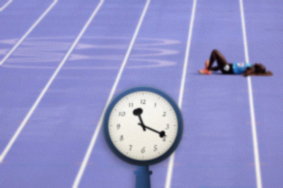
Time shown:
11,19
